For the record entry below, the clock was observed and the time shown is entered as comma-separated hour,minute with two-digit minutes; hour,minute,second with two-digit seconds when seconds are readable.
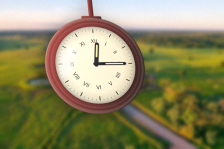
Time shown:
12,15
